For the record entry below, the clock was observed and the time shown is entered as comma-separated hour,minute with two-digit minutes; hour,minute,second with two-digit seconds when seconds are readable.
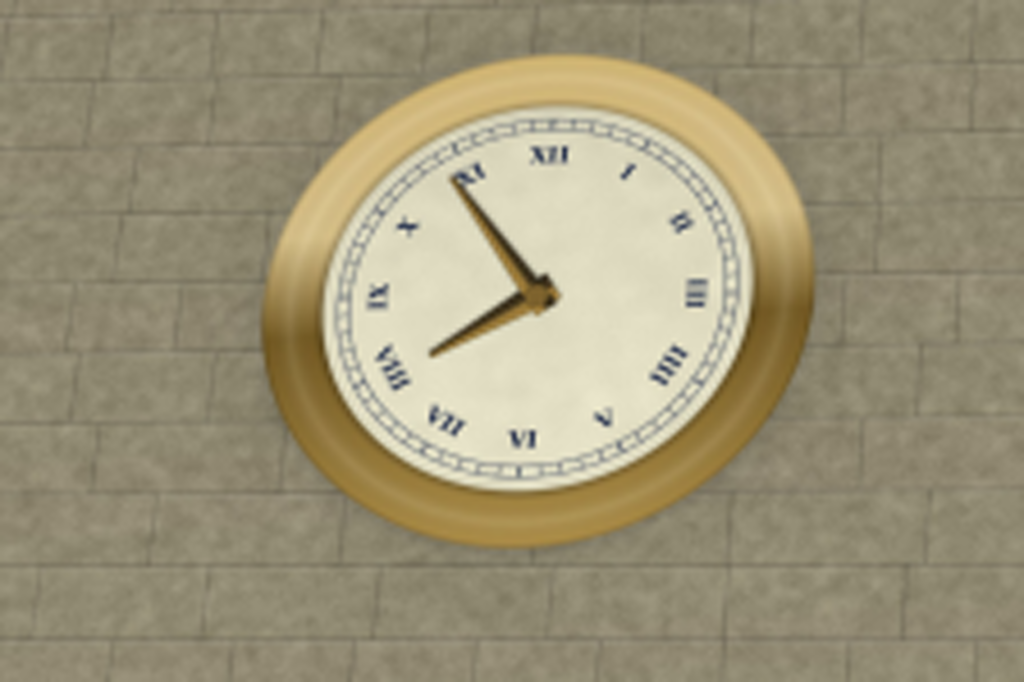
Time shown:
7,54
